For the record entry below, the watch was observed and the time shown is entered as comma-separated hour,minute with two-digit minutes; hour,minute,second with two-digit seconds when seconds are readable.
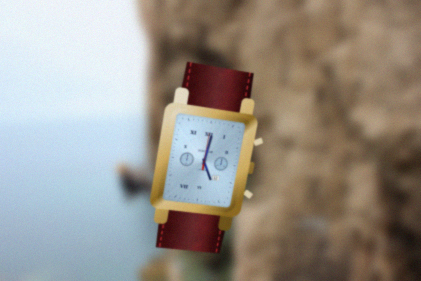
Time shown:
5,01
